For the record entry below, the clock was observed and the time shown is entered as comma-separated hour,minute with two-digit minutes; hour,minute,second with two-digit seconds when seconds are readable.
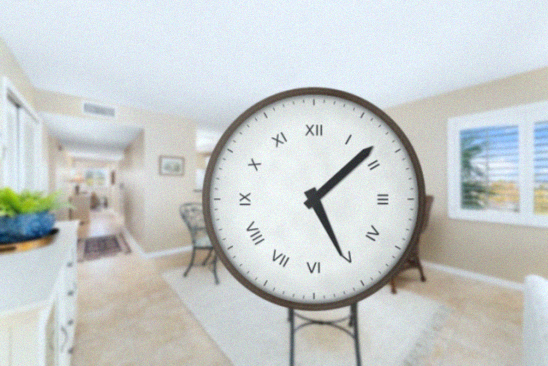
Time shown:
5,08
